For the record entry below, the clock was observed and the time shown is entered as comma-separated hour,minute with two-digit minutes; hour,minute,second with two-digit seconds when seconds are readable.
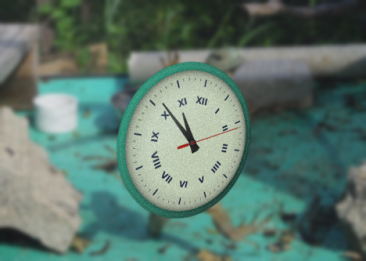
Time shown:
10,51,11
